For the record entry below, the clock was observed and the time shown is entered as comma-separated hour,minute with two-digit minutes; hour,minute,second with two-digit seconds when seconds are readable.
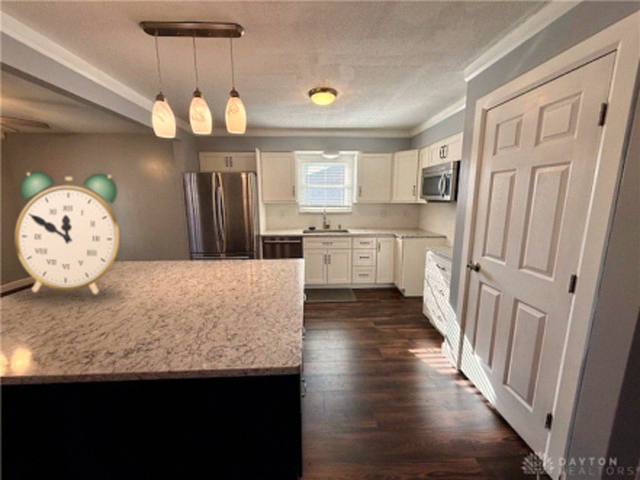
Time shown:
11,50
